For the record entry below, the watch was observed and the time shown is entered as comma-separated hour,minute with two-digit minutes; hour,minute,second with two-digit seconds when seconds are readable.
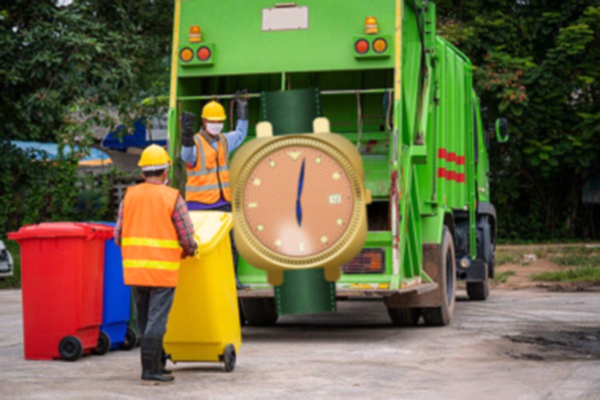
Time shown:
6,02
